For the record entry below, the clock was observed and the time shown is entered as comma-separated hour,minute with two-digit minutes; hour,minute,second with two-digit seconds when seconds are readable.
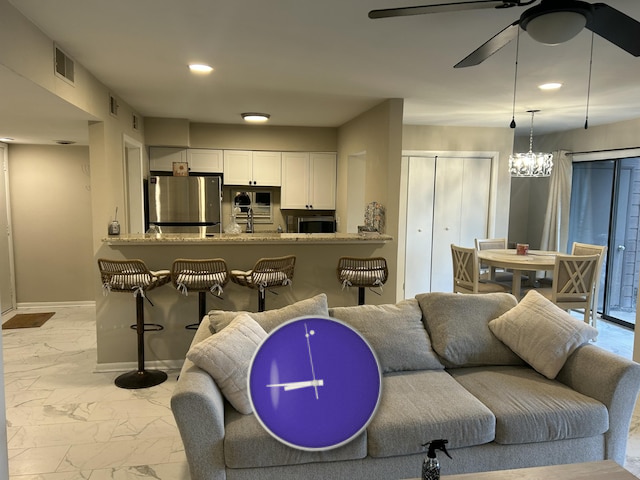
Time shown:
8,44,59
